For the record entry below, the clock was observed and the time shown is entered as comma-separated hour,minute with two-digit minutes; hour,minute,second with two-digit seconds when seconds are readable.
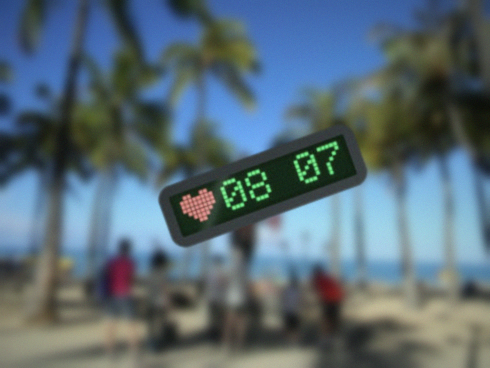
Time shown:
8,07
